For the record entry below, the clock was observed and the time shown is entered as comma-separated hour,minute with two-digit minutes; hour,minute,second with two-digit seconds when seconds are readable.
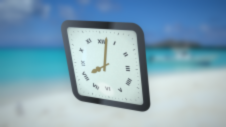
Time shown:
8,02
